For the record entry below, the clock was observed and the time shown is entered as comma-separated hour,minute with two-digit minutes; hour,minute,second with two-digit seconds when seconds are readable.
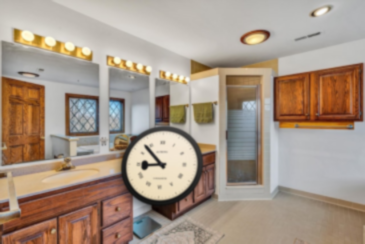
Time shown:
8,53
